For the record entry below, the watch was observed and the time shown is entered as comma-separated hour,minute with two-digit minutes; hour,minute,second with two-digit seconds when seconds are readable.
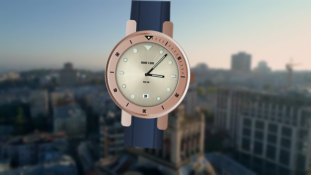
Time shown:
3,07
